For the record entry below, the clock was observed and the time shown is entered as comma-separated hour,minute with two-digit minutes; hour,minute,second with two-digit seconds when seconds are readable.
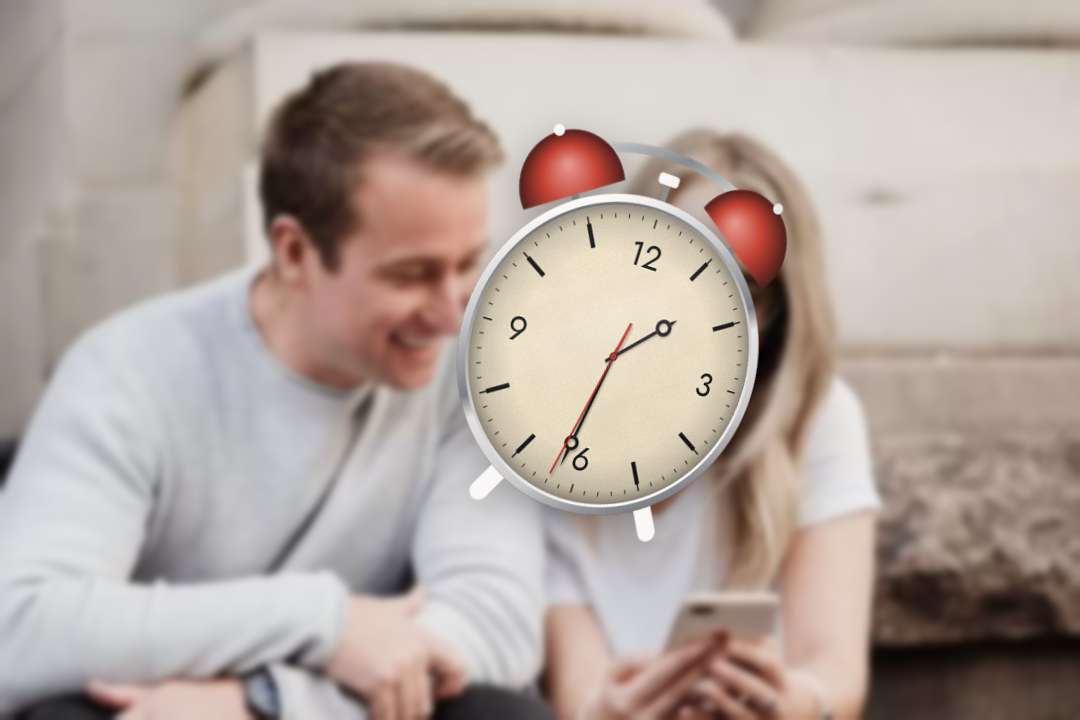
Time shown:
1,31,32
